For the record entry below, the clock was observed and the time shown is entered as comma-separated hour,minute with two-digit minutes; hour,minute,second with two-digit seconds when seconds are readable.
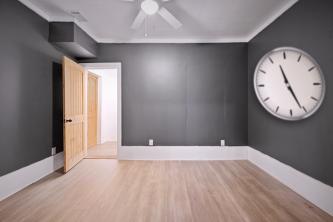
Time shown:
11,26
